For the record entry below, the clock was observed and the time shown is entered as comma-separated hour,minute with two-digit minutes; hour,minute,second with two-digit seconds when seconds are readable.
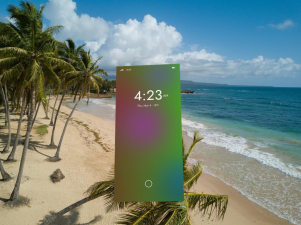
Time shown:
4,23
